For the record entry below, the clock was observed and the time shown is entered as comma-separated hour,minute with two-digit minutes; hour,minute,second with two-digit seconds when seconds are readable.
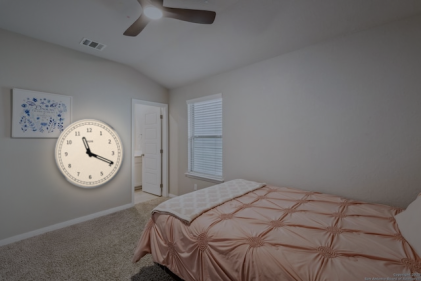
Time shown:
11,19
